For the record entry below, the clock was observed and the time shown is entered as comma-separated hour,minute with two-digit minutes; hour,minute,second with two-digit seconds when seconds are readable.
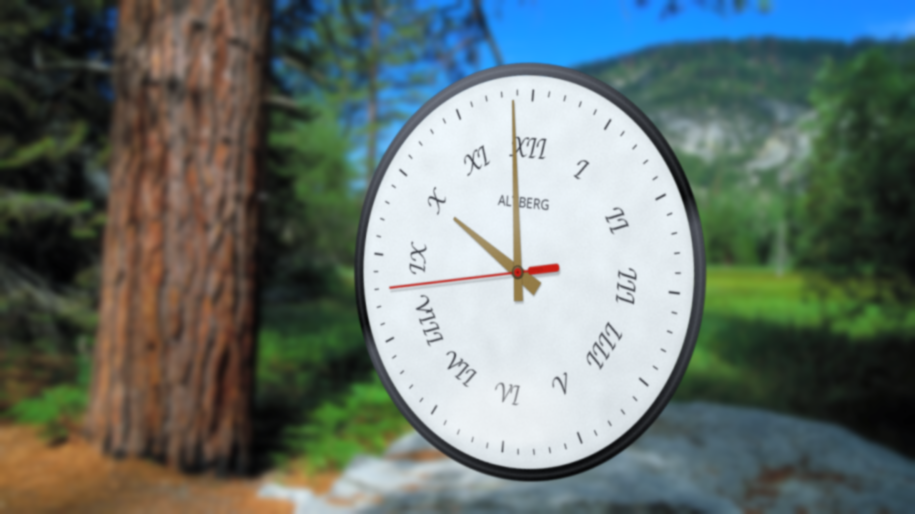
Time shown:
9,58,43
